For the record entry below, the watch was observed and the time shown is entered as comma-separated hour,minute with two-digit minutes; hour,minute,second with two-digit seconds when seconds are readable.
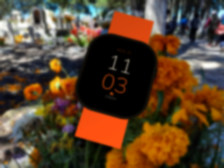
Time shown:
11,03
